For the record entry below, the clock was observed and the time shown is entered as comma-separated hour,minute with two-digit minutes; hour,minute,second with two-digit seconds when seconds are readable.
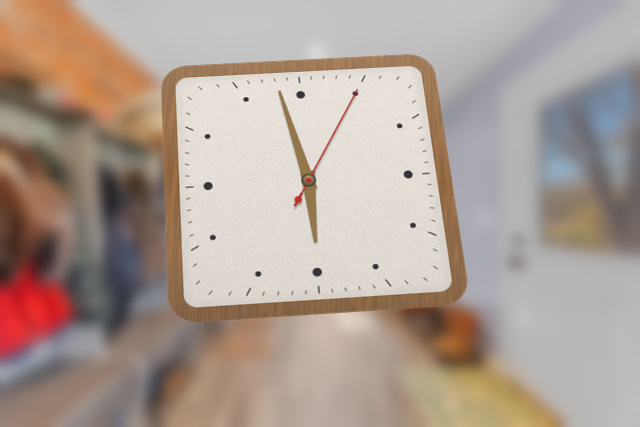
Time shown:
5,58,05
